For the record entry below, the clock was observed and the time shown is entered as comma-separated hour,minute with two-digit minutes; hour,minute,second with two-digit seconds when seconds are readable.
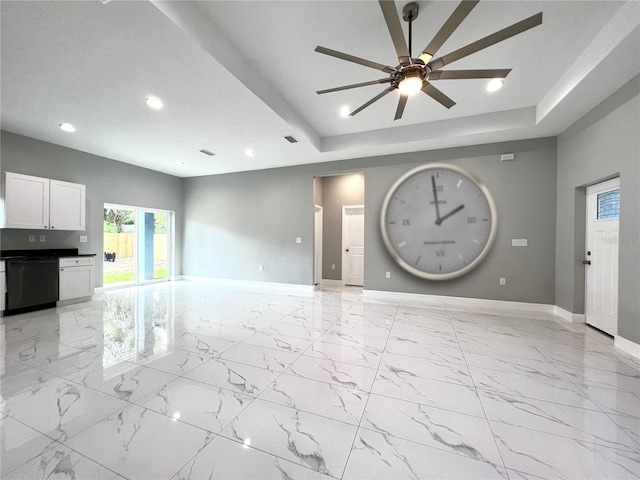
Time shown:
1,59
